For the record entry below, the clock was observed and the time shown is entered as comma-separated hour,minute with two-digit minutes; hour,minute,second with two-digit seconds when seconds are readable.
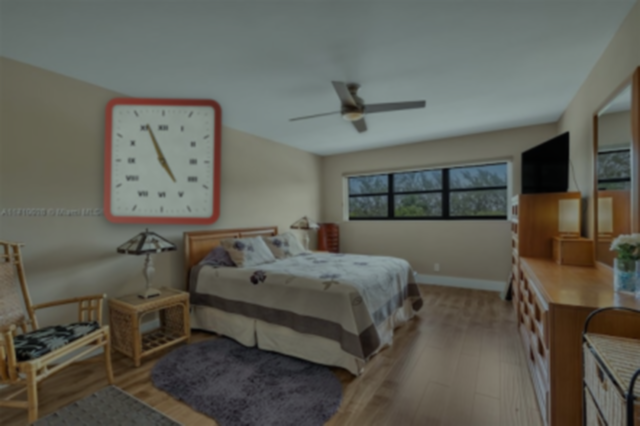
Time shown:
4,56
